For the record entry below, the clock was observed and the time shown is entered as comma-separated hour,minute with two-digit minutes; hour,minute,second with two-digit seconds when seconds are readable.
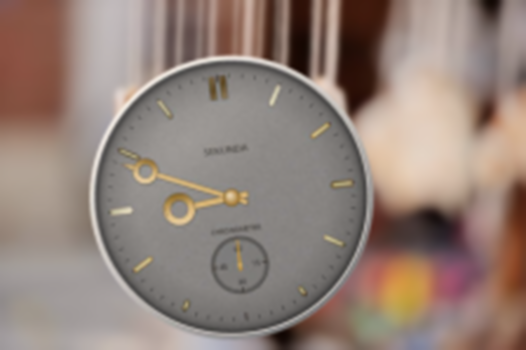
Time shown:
8,49
